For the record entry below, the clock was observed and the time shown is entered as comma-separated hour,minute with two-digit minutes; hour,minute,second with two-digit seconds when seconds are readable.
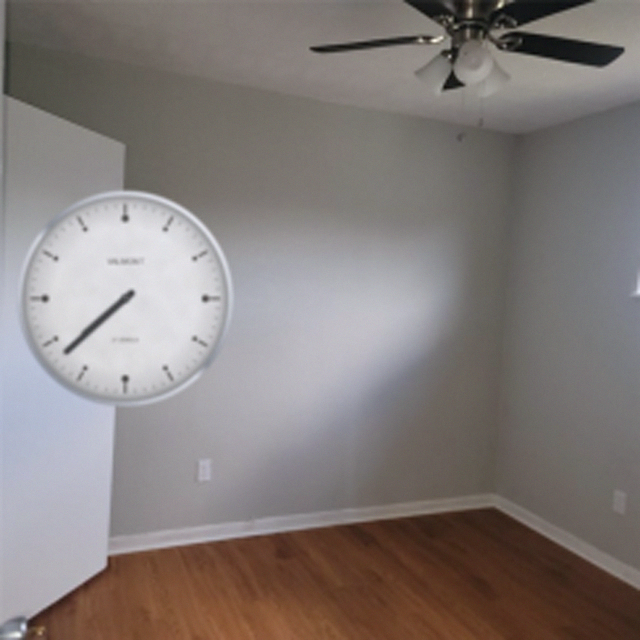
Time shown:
7,38
